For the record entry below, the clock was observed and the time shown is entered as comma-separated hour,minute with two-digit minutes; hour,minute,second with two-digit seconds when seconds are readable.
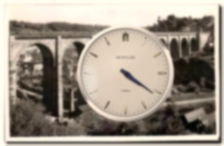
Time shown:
4,21
